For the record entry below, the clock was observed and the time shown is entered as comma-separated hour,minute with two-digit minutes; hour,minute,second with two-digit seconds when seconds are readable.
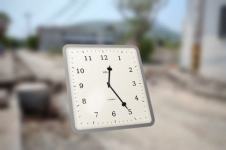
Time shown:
12,25
